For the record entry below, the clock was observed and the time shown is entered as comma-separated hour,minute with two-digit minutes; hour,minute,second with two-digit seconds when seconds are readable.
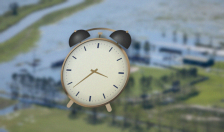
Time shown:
3,38
